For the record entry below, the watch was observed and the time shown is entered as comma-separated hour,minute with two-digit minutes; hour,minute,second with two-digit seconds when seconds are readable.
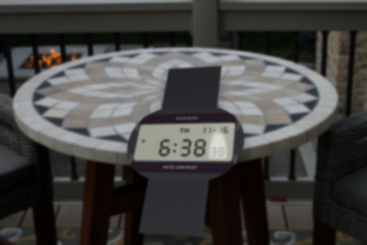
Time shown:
6,38
